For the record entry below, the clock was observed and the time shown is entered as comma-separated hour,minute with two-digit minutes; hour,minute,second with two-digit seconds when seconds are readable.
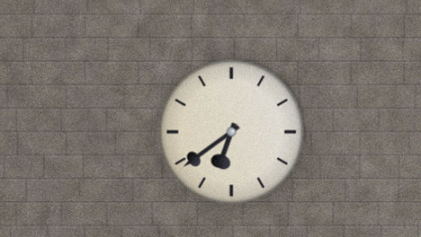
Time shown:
6,39
